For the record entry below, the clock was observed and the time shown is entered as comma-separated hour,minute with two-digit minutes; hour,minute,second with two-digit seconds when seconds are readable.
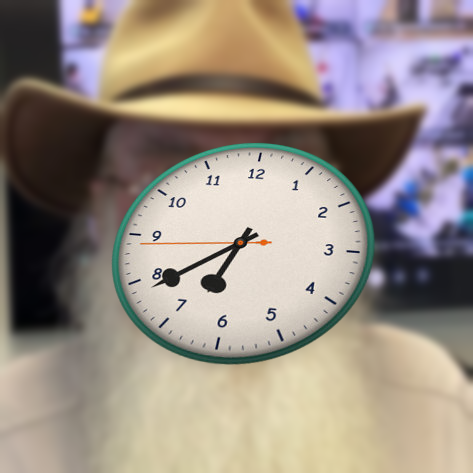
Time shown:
6,38,44
